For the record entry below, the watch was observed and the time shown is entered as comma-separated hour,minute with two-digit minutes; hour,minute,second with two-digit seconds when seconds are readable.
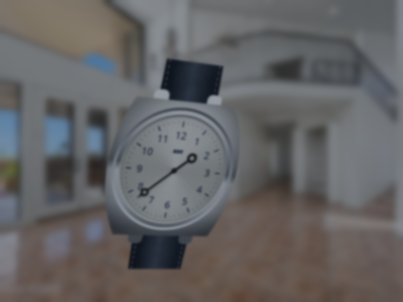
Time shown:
1,38
